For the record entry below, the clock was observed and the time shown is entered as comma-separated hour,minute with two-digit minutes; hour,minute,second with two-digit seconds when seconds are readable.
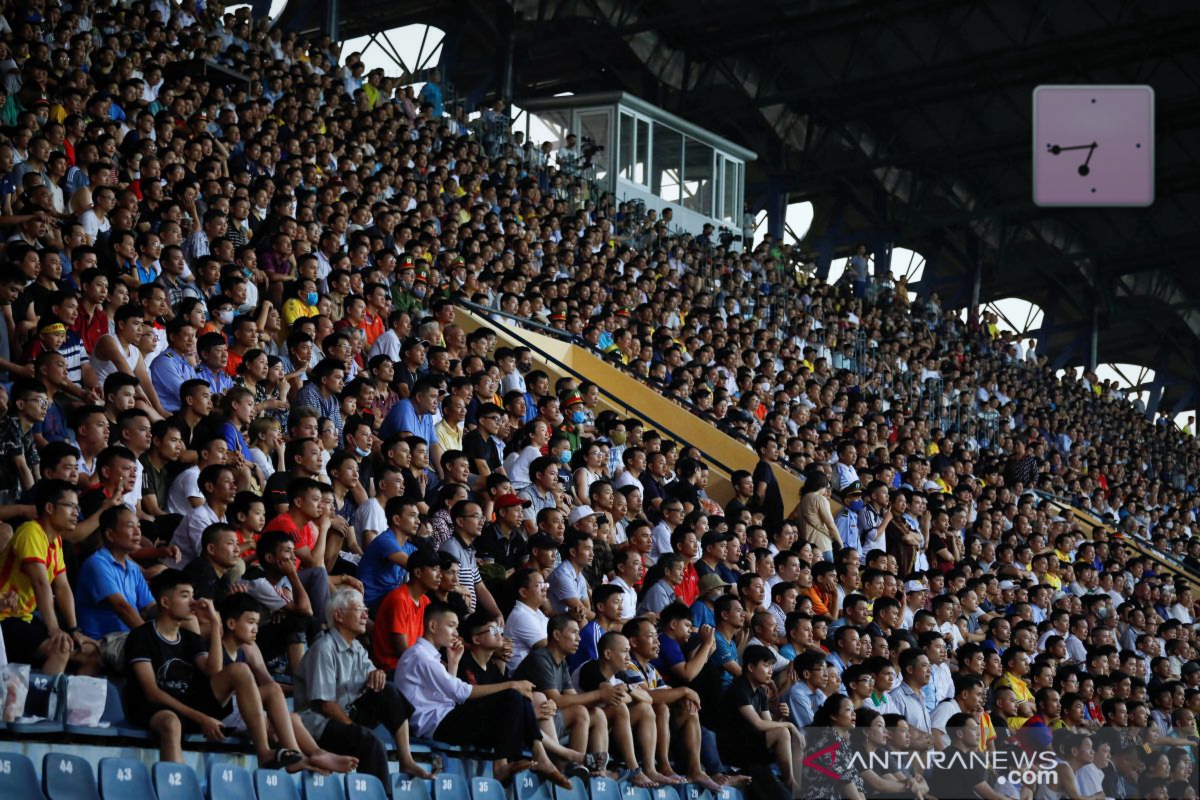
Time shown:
6,44
